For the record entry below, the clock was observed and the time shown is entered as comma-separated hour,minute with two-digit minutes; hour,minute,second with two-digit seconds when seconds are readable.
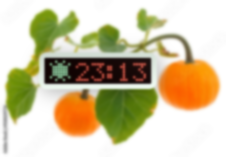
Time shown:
23,13
